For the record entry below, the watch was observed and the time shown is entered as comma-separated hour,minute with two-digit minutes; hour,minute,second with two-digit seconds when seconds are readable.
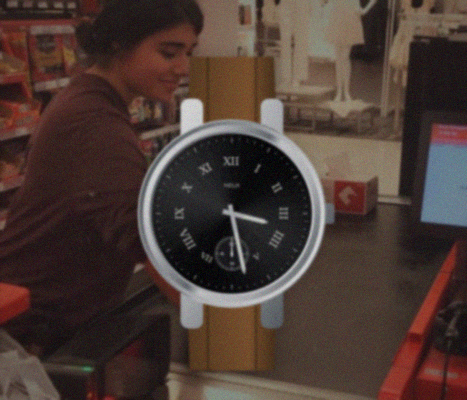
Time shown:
3,28
